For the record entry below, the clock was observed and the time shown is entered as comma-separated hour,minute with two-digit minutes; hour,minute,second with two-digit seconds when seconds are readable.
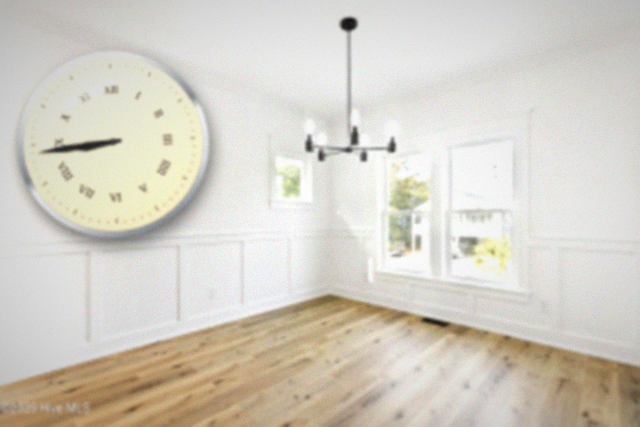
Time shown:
8,44
